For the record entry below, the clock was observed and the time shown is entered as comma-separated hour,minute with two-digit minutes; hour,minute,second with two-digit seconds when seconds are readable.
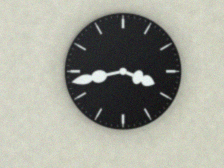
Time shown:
3,43
